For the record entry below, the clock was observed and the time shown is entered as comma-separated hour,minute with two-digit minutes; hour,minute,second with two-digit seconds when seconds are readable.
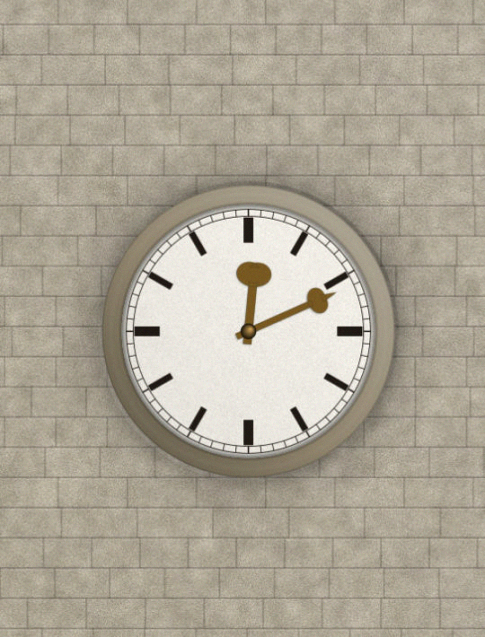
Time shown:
12,11
